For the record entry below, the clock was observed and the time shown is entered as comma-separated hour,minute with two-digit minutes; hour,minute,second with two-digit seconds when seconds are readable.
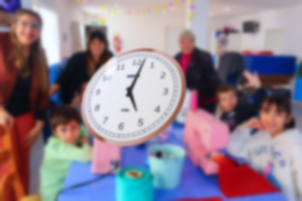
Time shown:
5,02
